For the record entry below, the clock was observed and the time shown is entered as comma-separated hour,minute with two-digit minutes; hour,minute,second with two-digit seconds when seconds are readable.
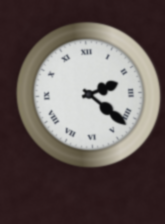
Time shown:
2,22
